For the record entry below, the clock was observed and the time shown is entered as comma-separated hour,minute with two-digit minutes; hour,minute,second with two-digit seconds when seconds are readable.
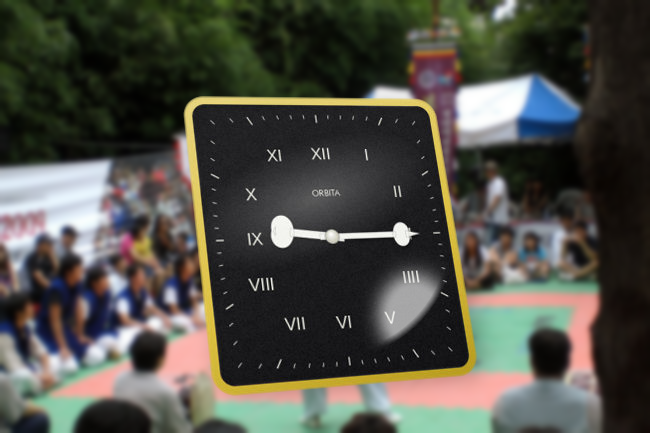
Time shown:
9,15
